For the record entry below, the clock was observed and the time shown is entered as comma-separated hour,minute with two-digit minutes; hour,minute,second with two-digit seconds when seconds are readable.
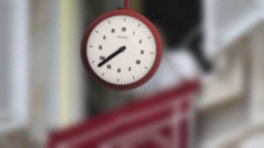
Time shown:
7,38
